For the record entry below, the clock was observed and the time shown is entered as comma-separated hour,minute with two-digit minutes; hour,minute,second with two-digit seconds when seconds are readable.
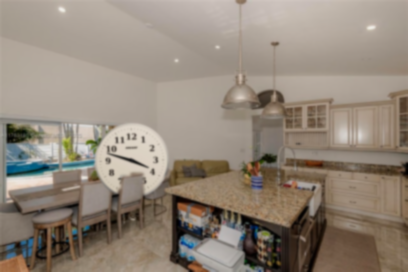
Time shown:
3,48
